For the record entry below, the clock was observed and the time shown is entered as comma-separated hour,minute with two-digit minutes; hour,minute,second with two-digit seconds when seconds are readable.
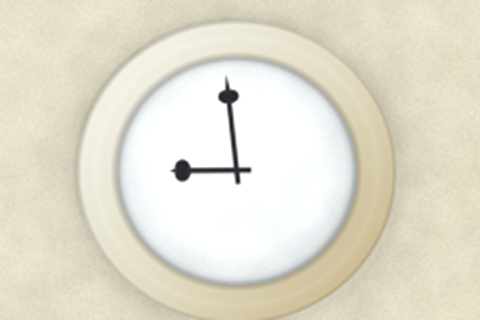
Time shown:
8,59
